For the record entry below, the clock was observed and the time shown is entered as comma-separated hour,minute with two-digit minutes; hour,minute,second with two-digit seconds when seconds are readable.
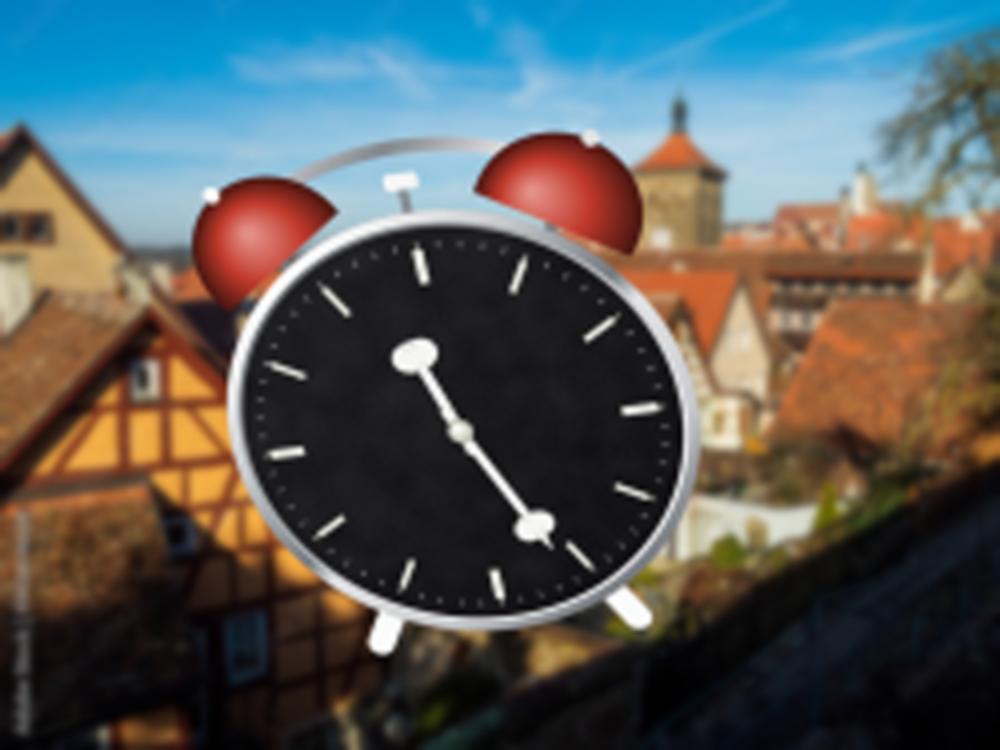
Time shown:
11,26
